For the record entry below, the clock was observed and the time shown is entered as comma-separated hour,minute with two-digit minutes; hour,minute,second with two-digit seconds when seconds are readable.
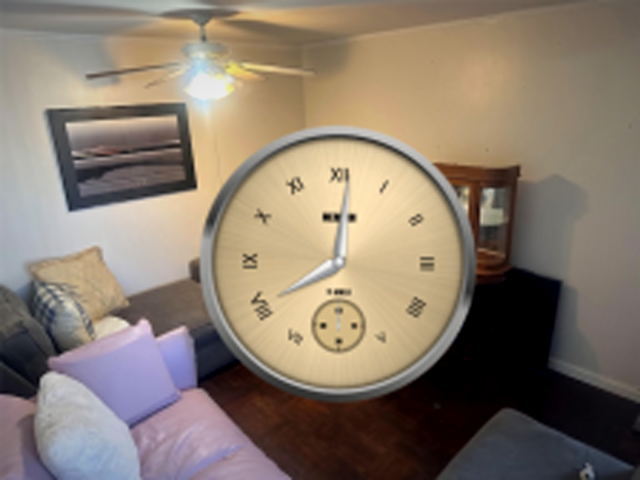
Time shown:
8,01
